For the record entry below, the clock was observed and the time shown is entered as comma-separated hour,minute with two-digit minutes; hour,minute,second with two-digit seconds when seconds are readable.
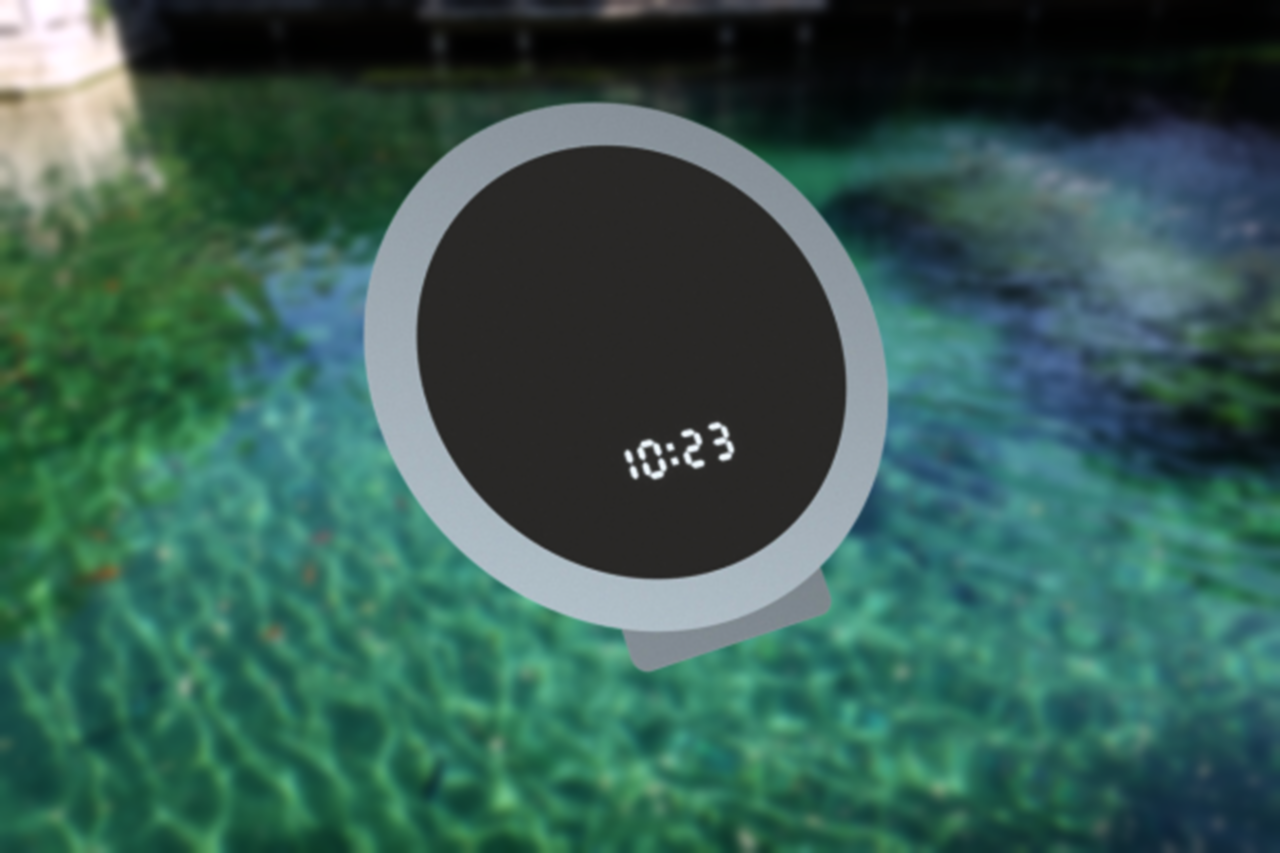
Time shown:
10,23
